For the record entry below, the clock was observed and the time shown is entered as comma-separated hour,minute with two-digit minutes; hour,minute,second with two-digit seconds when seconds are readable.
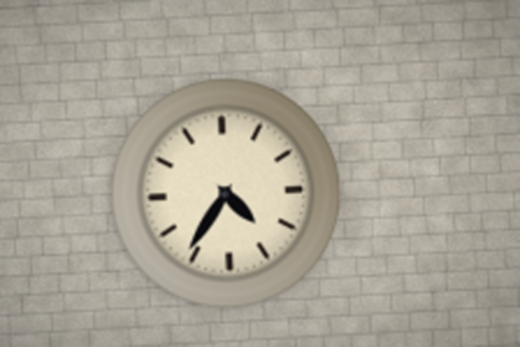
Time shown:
4,36
